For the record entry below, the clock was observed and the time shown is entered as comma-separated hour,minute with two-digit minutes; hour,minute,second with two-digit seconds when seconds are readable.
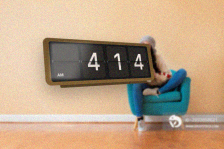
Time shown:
4,14
